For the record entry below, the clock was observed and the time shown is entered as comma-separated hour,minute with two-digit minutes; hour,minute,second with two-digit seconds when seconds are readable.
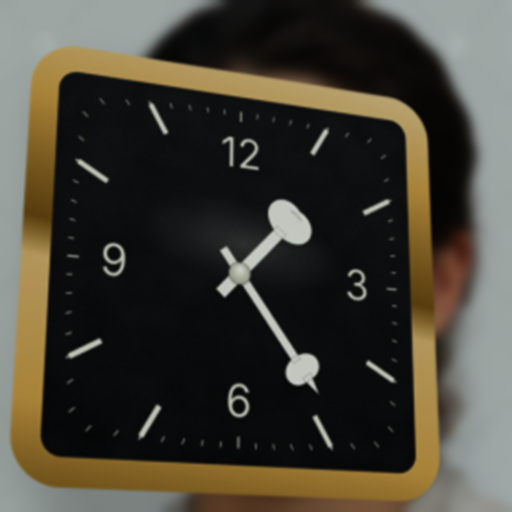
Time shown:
1,24
